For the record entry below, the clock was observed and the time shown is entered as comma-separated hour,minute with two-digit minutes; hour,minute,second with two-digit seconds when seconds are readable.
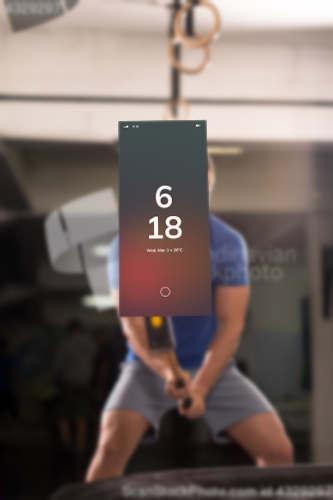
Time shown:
6,18
